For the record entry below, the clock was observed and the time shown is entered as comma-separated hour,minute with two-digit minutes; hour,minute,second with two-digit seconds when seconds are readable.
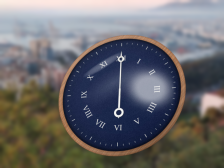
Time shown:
6,00
